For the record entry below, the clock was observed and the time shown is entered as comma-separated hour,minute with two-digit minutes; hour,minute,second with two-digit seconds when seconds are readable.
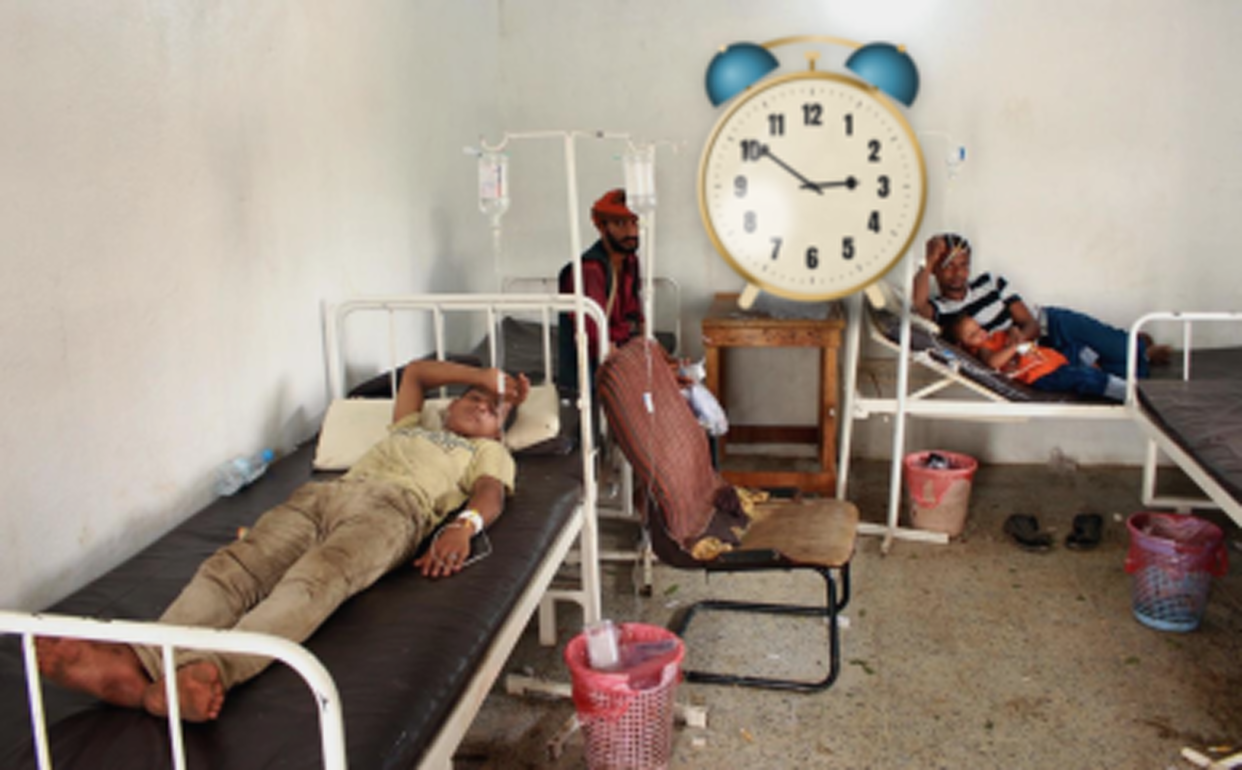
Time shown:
2,51
